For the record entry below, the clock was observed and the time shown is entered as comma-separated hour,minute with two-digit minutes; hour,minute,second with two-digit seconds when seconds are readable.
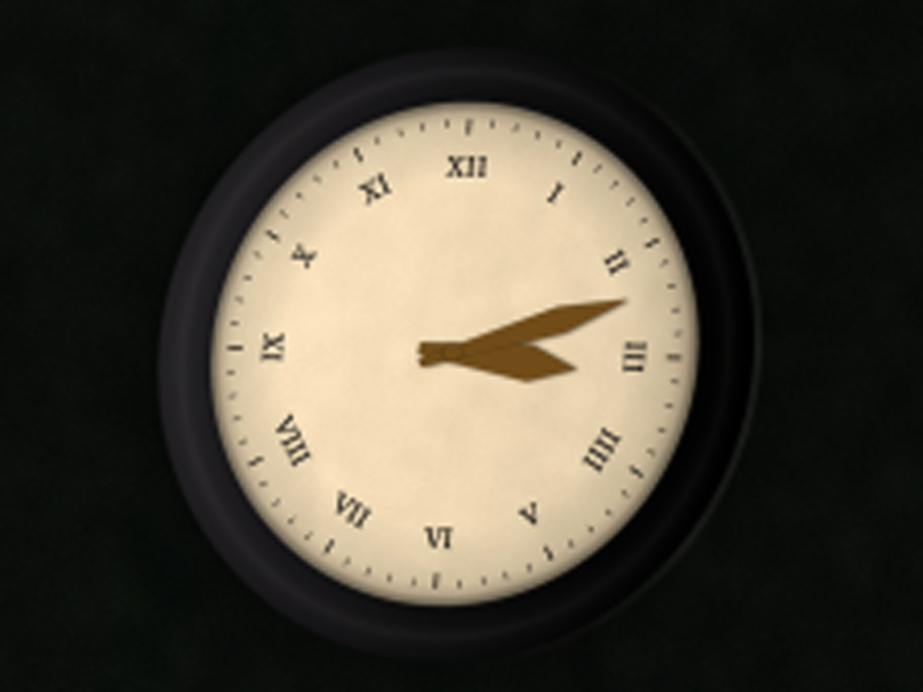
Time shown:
3,12
